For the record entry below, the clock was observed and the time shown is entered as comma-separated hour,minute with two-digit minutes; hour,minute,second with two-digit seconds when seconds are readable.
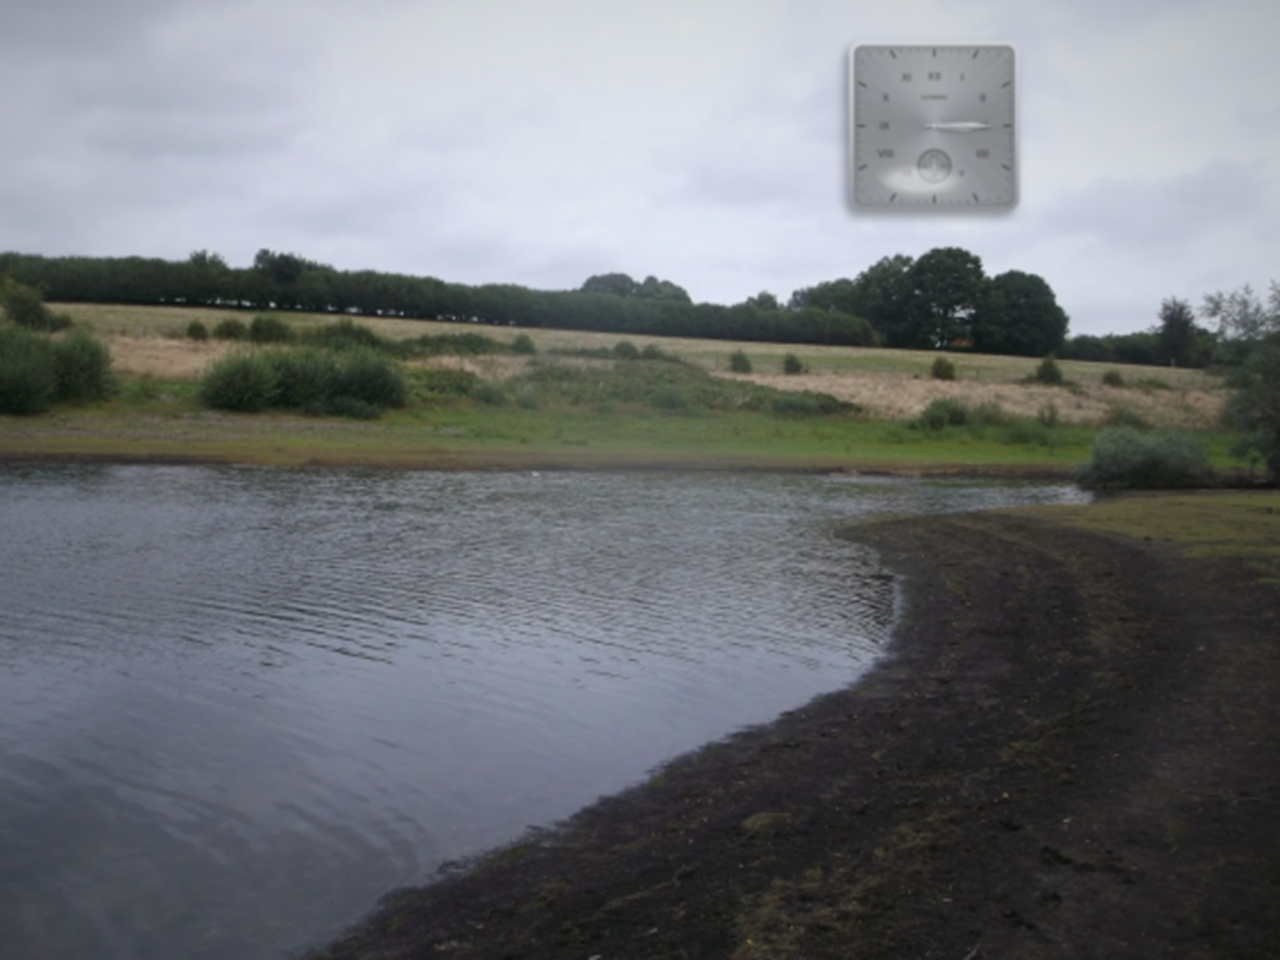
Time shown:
3,15
